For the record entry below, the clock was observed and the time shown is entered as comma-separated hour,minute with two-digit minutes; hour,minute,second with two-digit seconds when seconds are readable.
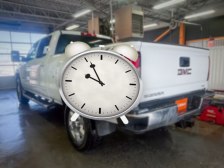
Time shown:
9,56
